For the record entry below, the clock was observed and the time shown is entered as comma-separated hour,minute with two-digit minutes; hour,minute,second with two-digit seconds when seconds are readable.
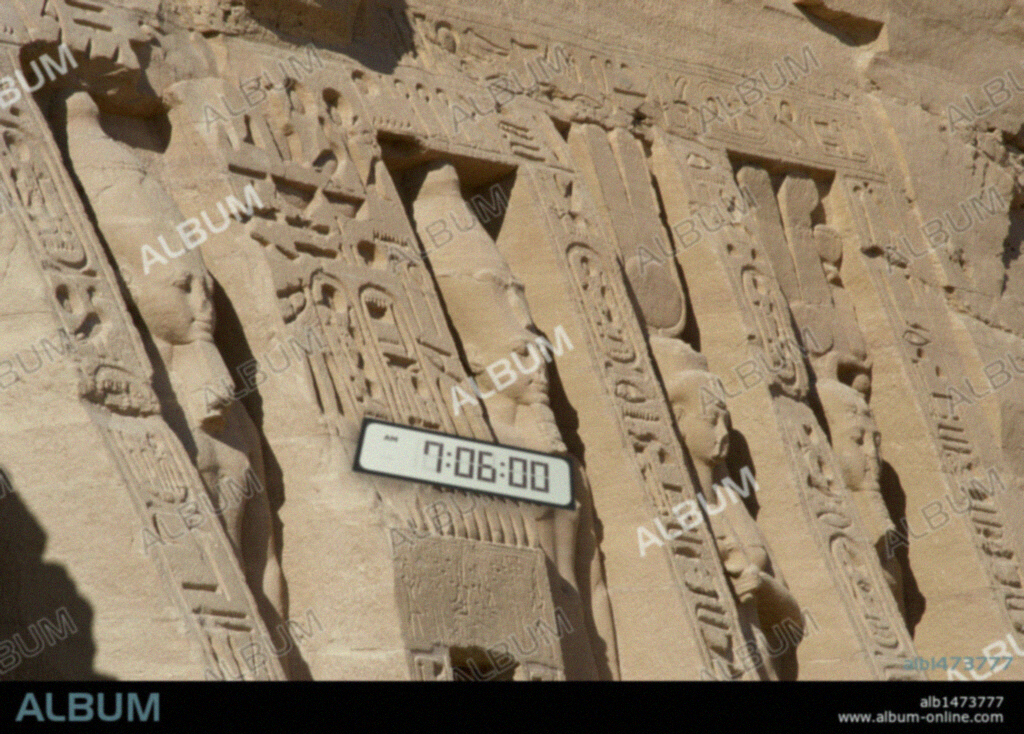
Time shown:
7,06,00
